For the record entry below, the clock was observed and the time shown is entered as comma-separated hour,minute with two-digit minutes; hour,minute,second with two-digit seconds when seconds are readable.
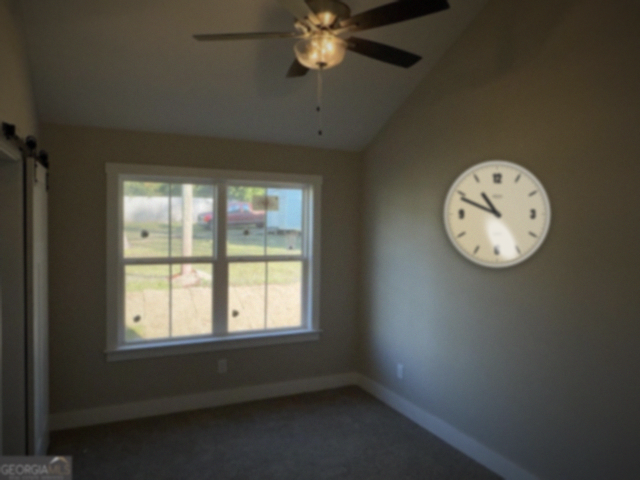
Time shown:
10,49
